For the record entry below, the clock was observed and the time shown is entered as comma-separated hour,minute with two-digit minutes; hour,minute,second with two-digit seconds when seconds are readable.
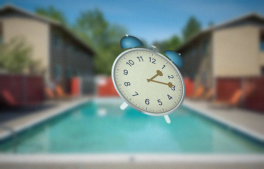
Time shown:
1,14
